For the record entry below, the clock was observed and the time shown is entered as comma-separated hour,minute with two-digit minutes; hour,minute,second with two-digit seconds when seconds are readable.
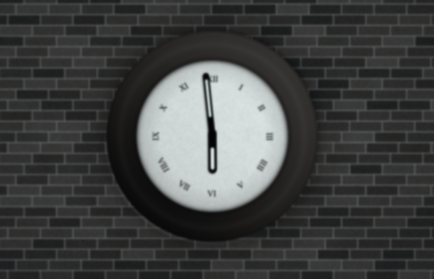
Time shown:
5,59
